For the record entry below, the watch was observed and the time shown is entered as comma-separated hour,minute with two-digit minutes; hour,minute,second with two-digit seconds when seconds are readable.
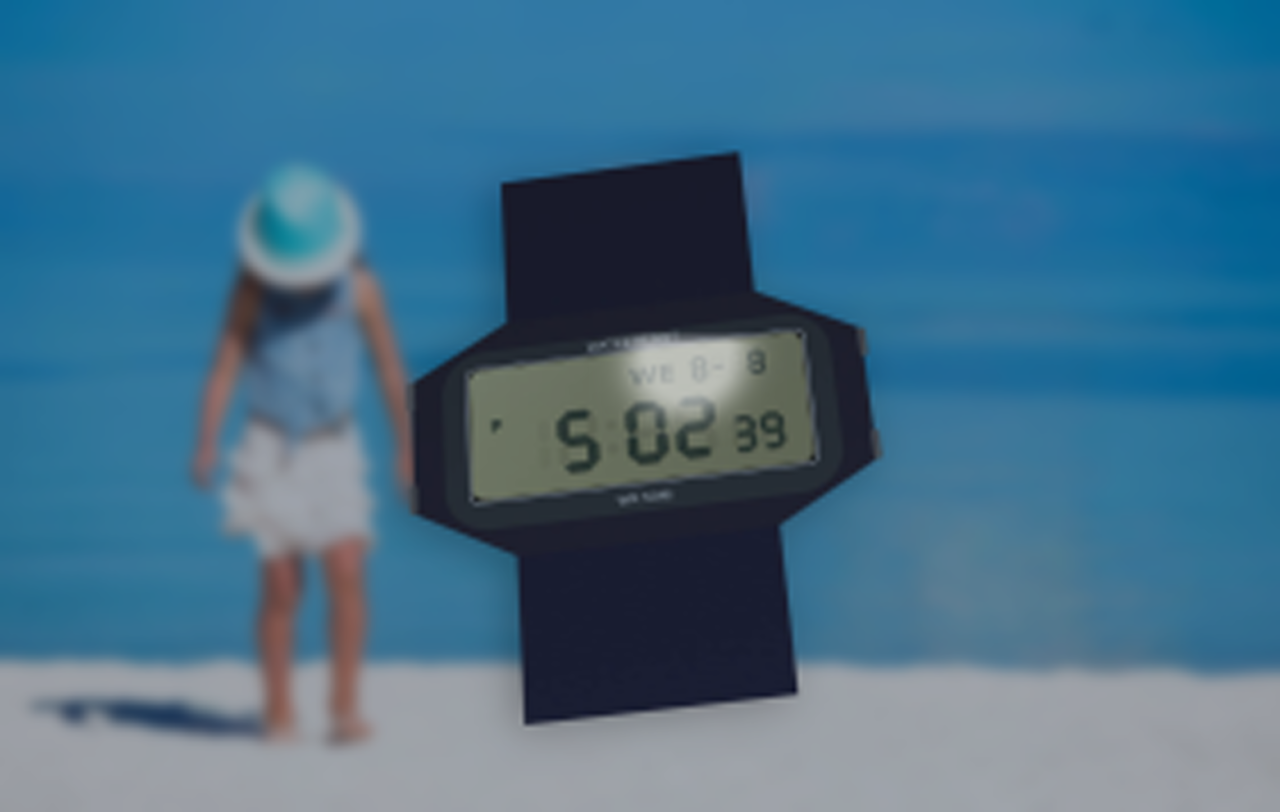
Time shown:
5,02,39
